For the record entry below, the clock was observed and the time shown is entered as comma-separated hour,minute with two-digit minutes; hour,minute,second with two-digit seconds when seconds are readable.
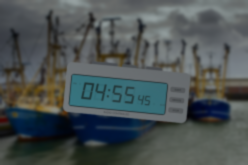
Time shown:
4,55,45
